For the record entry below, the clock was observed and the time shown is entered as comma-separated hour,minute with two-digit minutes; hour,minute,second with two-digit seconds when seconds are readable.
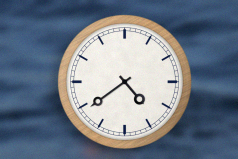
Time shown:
4,39
